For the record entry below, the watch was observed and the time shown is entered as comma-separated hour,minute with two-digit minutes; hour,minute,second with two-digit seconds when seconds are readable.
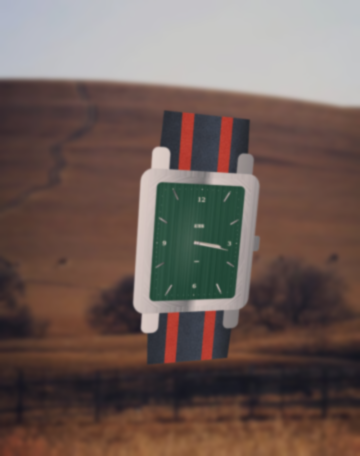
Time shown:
3,17
